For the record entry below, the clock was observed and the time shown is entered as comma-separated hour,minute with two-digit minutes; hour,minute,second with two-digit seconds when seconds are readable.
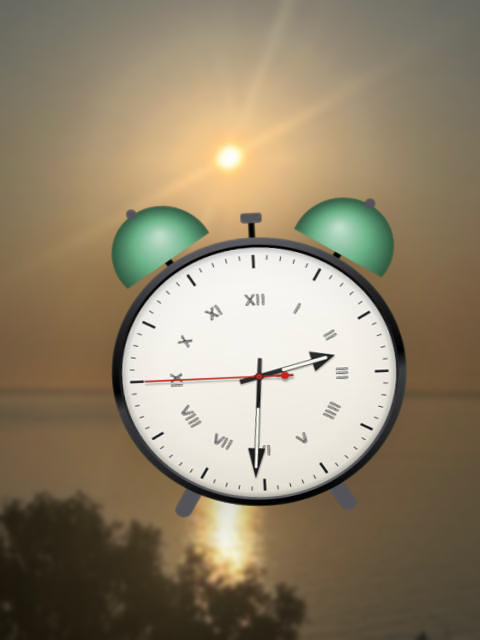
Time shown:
2,30,45
